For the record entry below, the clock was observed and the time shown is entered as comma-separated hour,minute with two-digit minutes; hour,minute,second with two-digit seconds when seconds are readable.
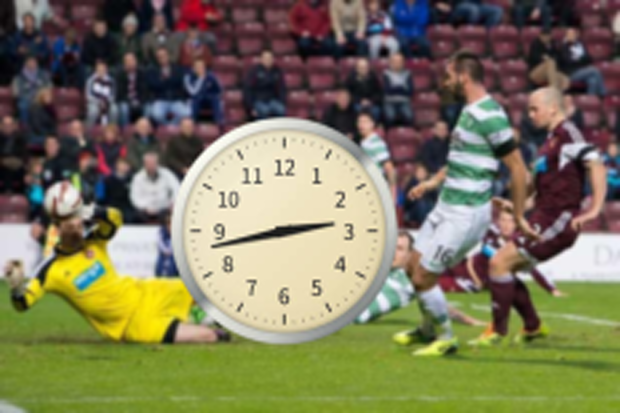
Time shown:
2,43
